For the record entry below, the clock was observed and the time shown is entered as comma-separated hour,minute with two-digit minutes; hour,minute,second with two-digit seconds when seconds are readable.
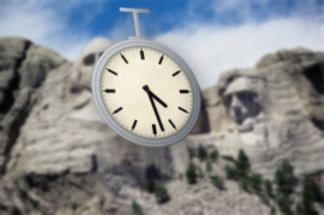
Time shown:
4,28
